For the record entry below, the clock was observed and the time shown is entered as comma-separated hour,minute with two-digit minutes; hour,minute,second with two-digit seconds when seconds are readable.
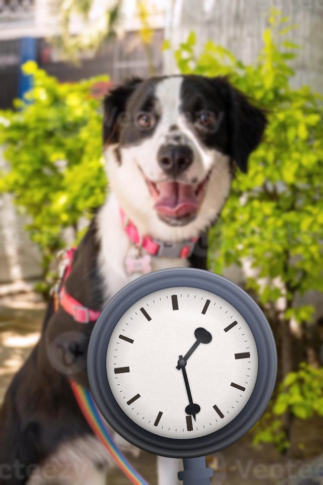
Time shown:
1,29
